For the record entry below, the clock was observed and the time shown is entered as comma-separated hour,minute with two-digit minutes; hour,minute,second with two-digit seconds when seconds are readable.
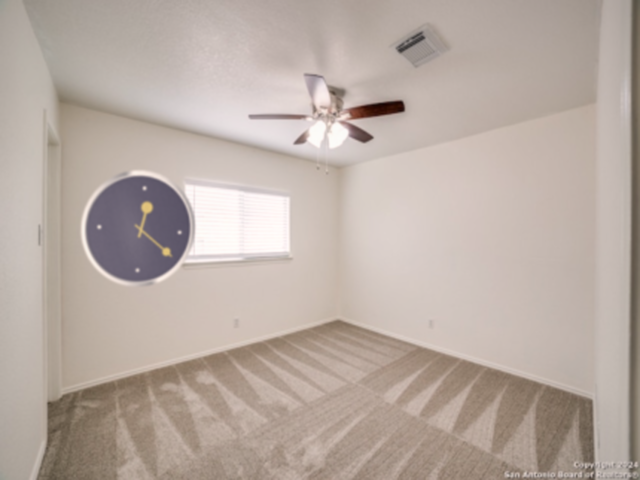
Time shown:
12,21
